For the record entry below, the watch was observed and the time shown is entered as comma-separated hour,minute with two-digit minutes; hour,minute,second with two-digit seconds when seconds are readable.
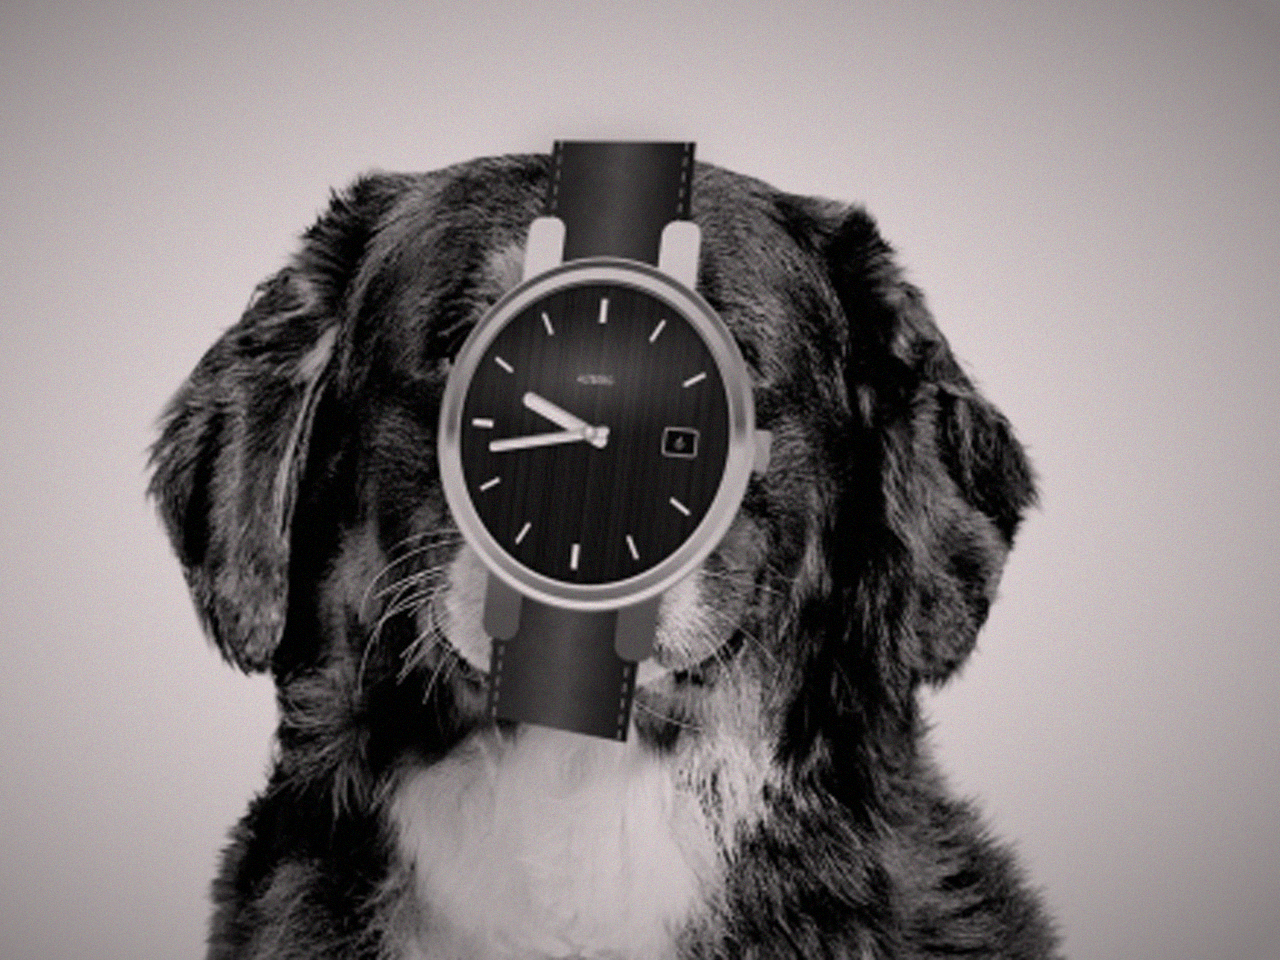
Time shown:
9,43
